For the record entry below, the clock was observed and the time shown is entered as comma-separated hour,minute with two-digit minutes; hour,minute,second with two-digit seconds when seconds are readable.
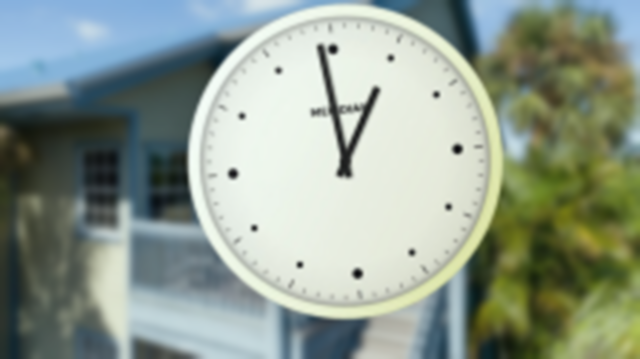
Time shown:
12,59
